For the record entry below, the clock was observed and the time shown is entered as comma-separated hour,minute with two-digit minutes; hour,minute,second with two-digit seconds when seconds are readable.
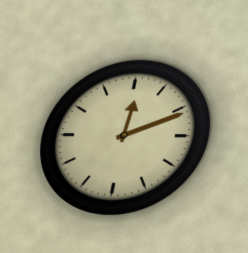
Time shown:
12,11
